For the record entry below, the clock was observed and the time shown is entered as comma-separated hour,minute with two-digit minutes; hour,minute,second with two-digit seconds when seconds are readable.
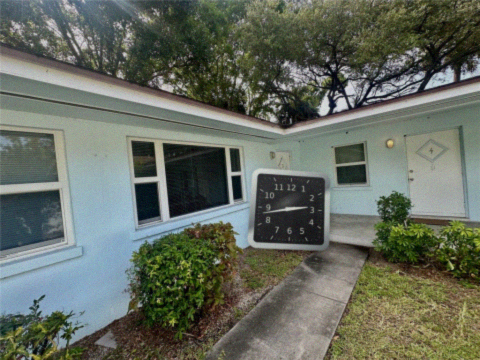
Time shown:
2,43
